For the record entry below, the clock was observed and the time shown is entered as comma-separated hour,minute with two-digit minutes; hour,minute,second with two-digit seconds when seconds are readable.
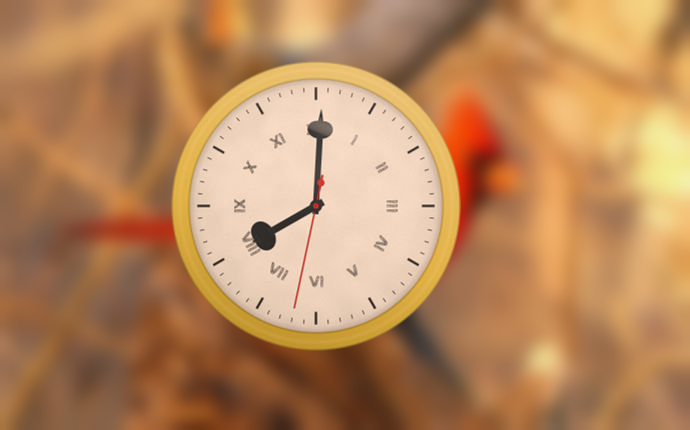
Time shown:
8,00,32
